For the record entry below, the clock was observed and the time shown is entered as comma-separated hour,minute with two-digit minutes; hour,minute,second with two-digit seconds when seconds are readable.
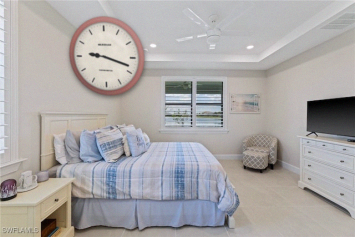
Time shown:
9,18
